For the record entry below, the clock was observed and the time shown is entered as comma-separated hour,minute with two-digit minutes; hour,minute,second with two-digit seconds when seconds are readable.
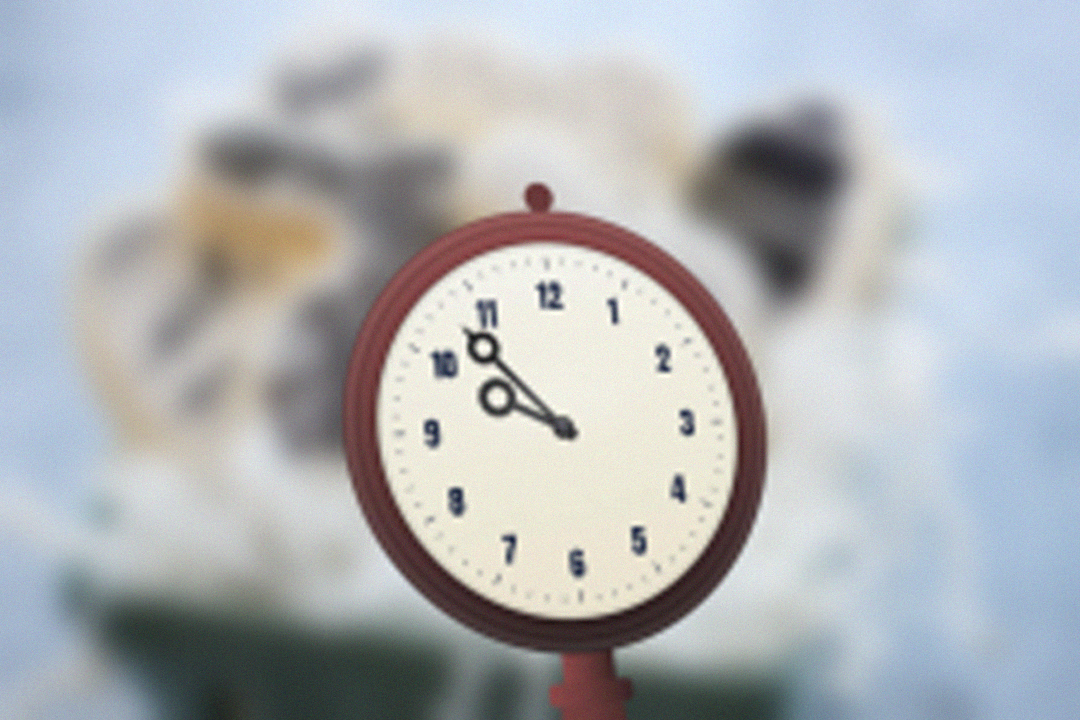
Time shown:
9,53
